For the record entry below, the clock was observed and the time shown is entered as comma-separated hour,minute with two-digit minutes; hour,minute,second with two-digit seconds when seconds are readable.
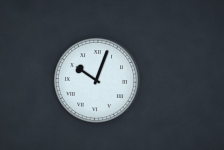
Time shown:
10,03
